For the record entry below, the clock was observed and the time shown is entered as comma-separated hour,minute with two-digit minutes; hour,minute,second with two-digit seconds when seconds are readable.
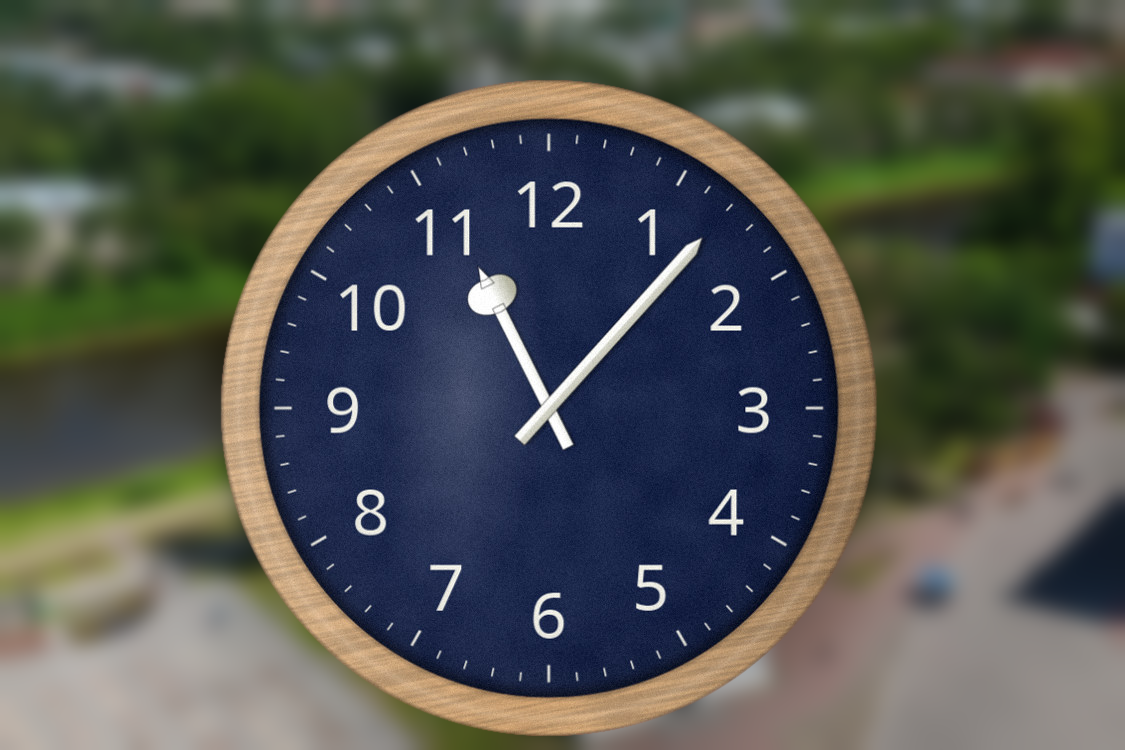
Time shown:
11,07
